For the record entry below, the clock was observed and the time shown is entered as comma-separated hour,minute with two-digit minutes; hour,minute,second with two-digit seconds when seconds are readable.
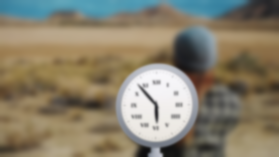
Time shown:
5,53
